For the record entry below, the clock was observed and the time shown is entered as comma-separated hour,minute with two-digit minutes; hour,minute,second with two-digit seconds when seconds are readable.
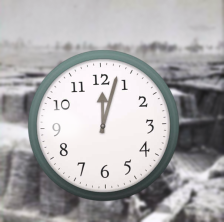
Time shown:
12,03
